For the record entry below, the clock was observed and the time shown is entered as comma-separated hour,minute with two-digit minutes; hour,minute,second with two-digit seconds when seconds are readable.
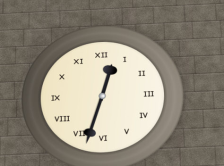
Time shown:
12,33
